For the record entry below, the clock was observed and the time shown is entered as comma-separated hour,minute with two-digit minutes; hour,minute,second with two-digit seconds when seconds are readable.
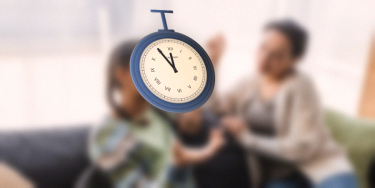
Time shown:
11,55
